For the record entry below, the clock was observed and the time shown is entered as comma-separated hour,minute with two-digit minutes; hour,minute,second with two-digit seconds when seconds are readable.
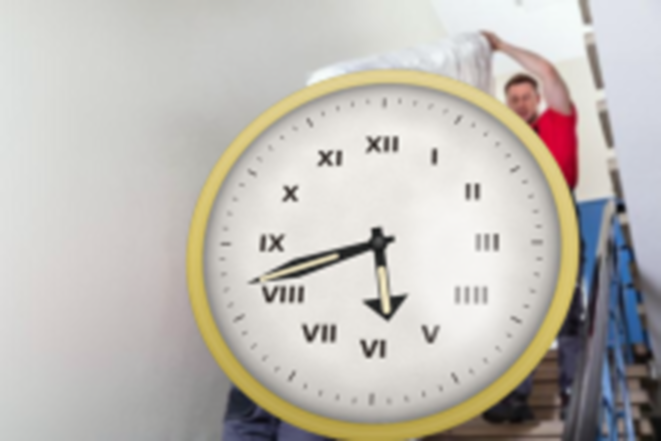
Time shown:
5,42
